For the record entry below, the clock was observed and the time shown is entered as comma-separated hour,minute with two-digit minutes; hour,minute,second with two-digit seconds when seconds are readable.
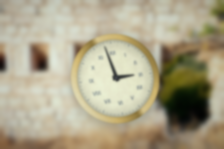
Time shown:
2,58
